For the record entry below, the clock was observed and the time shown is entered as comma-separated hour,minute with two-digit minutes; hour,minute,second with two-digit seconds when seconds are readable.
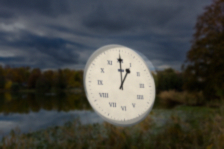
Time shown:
1,00
